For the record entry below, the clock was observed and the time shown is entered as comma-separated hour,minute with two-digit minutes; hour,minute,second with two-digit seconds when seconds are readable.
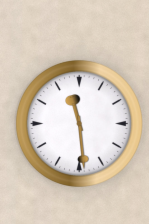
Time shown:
11,29
